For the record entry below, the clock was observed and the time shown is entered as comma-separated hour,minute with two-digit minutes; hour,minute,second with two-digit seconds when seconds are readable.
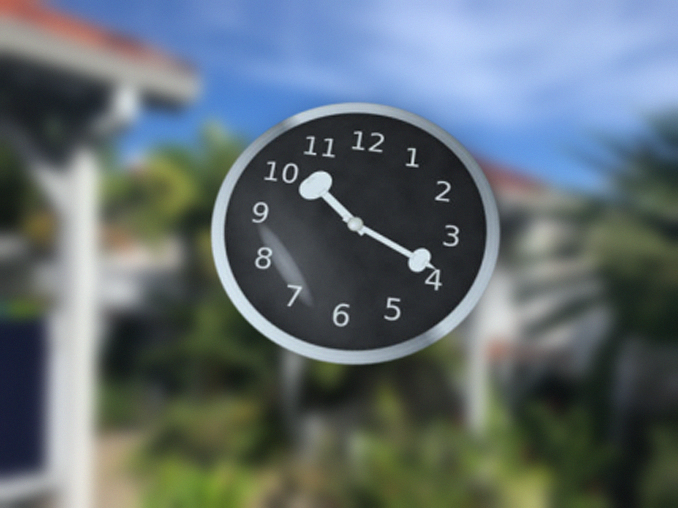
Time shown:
10,19
